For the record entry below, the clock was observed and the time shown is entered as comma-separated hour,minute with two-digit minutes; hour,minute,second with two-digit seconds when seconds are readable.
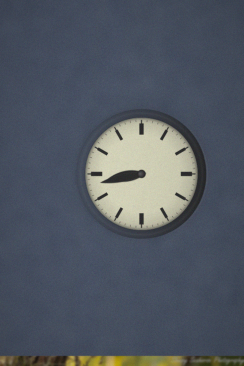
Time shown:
8,43
